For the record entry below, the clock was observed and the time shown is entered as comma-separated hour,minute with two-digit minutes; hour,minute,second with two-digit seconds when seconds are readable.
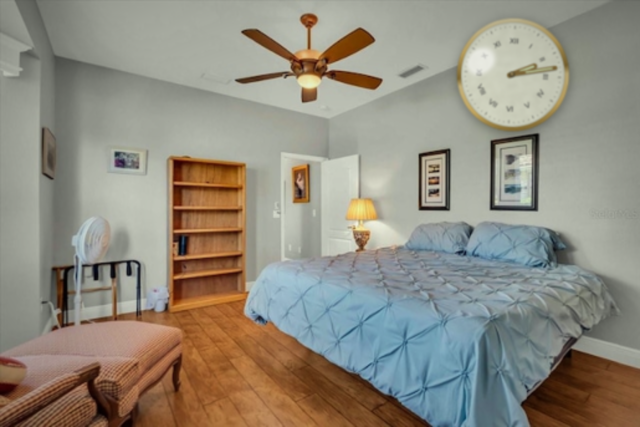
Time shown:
2,13
